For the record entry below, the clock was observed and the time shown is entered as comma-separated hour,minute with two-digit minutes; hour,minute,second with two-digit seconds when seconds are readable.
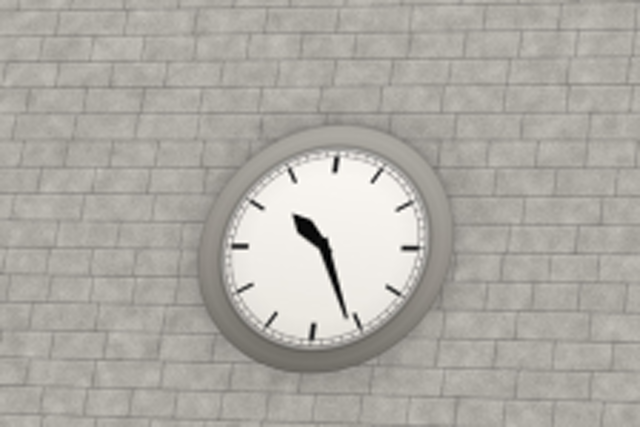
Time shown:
10,26
